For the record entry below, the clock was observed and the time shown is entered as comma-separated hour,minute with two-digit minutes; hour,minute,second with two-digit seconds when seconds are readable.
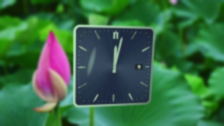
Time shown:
12,02
